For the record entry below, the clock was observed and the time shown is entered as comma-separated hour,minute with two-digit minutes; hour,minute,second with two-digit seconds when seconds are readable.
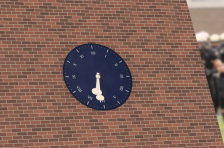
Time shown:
6,31
